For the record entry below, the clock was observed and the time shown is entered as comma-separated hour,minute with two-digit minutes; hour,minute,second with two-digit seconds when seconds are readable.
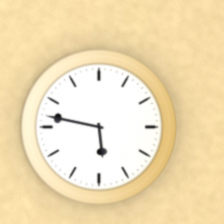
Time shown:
5,47
